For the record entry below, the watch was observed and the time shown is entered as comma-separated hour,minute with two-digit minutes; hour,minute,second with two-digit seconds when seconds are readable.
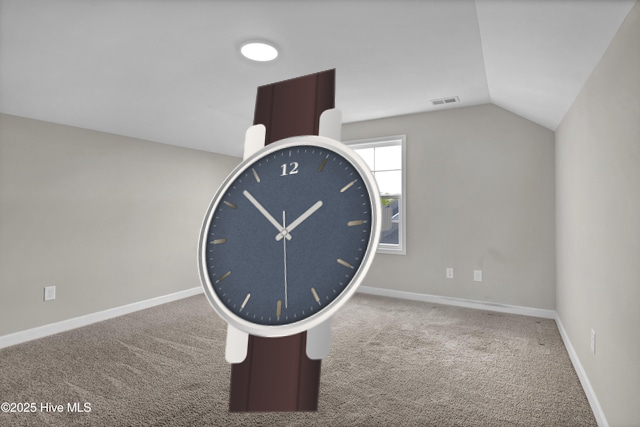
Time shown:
1,52,29
